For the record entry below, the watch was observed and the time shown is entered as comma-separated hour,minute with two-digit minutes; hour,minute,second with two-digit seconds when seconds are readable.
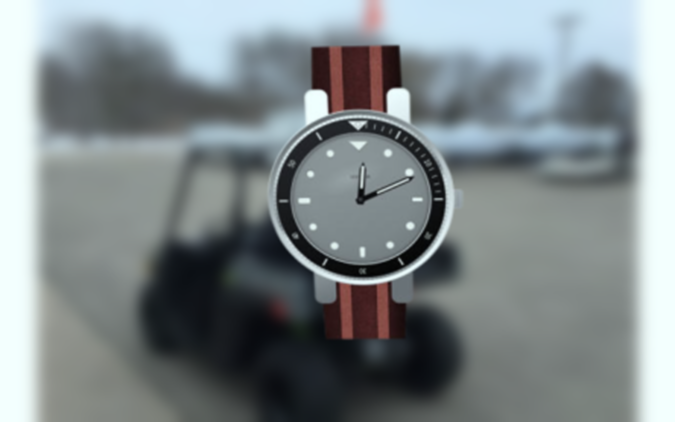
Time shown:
12,11
